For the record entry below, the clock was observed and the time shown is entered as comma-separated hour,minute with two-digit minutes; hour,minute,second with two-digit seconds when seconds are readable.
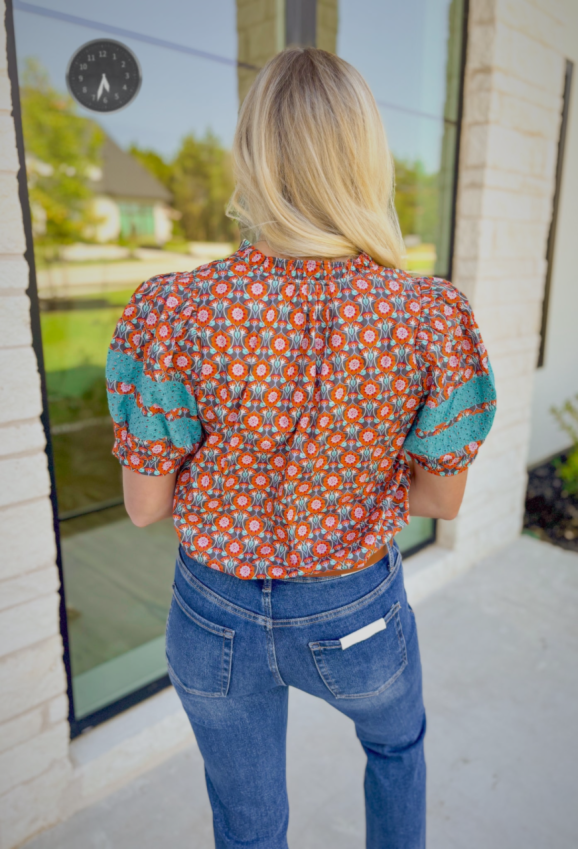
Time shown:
5,33
